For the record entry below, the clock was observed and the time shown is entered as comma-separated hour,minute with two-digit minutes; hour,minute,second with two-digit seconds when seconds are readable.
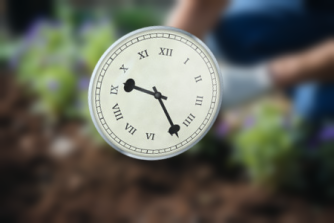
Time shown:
9,24
